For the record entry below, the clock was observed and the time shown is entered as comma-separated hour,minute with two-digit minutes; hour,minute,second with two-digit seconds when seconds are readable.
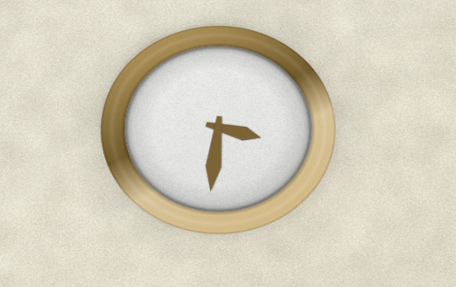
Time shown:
3,31
